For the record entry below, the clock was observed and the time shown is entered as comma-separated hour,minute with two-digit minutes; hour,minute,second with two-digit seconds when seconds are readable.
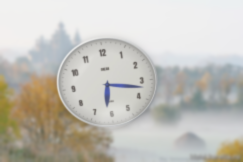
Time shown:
6,17
